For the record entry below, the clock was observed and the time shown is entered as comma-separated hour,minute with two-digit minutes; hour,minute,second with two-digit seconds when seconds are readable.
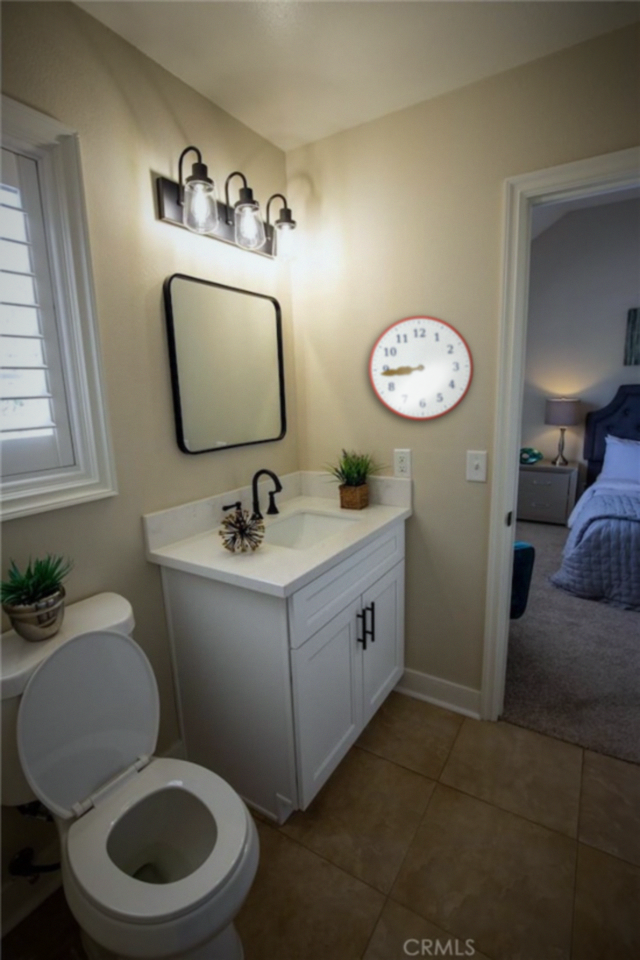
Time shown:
8,44
